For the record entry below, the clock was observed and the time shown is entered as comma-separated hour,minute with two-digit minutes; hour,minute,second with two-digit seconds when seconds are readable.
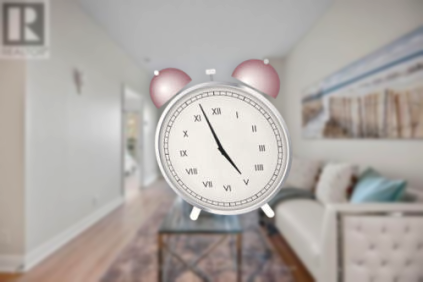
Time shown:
4,57
